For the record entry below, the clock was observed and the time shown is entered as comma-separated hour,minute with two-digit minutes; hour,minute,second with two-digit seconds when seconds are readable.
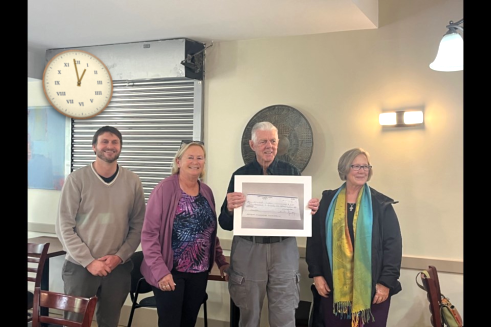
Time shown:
12,59
